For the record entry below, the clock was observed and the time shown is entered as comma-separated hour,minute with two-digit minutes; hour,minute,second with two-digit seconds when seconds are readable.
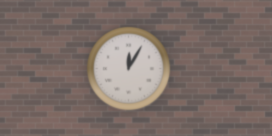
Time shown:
12,05
